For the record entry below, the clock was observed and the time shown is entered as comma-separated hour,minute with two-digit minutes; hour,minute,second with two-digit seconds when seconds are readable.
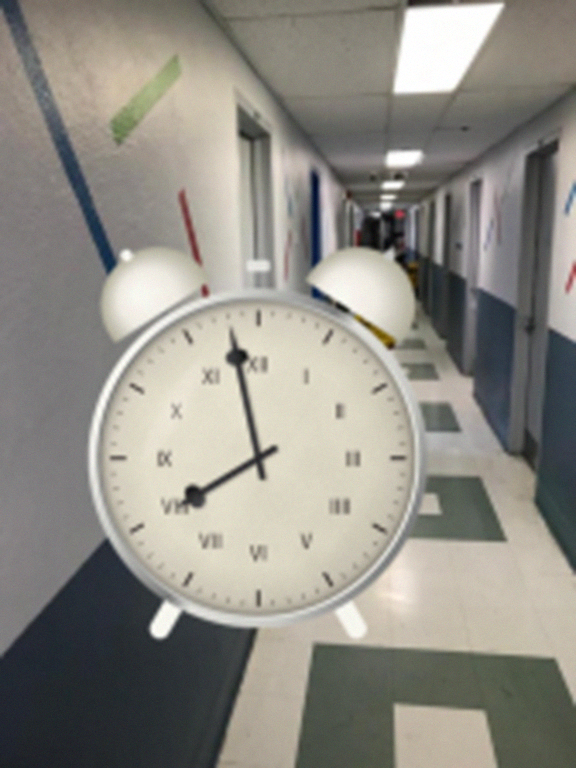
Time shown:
7,58
